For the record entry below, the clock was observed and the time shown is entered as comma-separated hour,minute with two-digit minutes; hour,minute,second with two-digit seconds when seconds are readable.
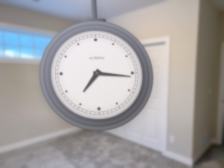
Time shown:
7,16
